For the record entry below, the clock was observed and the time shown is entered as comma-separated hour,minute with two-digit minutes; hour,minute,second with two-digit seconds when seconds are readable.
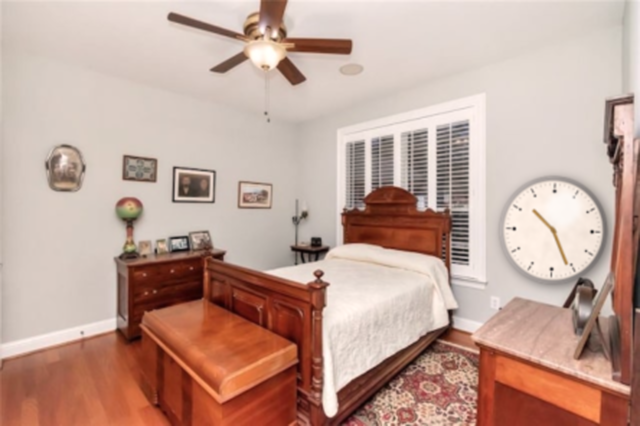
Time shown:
10,26
